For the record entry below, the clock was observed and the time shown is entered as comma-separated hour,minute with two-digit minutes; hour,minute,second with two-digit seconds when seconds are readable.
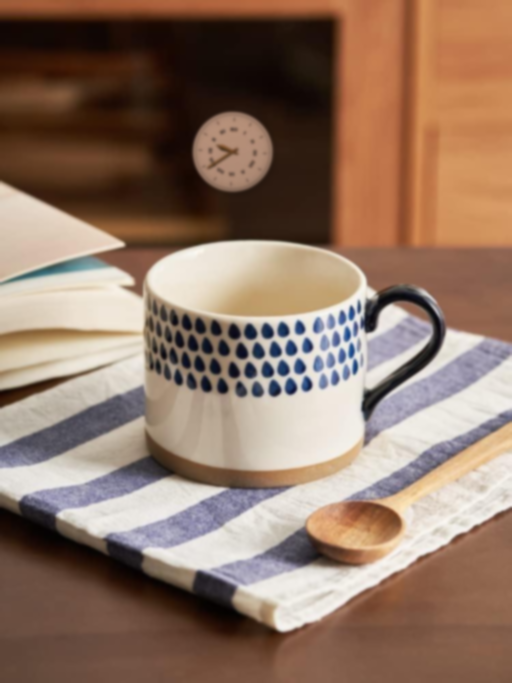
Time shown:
9,39
